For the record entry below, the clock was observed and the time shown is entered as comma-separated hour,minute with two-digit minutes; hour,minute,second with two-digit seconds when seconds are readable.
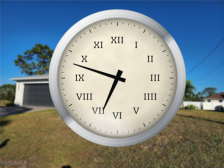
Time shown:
6,48
